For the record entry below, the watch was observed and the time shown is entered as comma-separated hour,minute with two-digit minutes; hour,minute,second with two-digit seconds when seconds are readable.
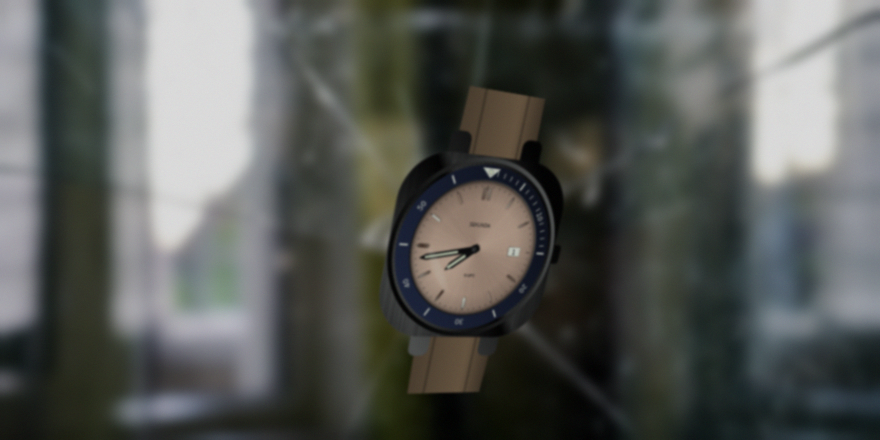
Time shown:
7,43
